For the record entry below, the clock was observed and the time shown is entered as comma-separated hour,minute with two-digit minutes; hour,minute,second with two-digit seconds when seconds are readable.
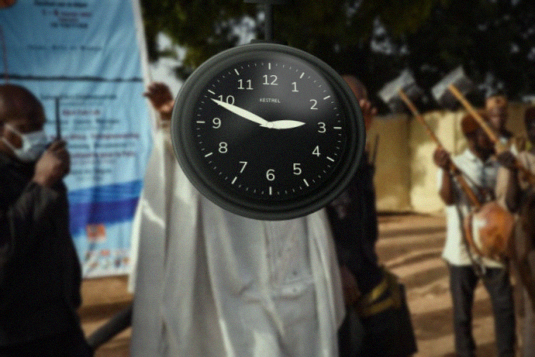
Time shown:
2,49
